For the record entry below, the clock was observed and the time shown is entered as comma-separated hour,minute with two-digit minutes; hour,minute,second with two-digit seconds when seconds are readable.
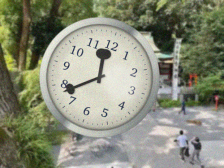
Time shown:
11,38
